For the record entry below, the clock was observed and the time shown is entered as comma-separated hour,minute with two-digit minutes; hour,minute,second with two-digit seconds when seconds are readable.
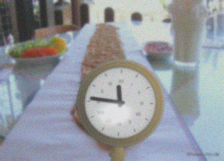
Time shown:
11,46
